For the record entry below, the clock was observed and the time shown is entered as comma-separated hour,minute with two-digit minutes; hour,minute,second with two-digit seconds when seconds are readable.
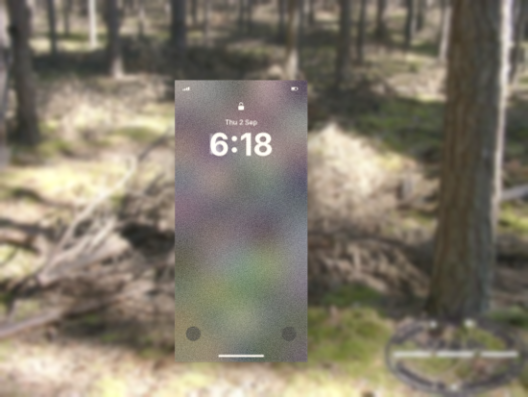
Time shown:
6,18
